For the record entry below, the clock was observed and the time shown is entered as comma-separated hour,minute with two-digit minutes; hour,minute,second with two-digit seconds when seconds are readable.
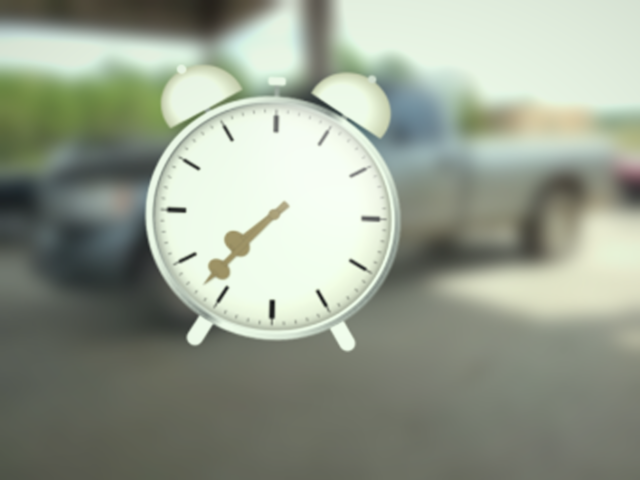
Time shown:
7,37
